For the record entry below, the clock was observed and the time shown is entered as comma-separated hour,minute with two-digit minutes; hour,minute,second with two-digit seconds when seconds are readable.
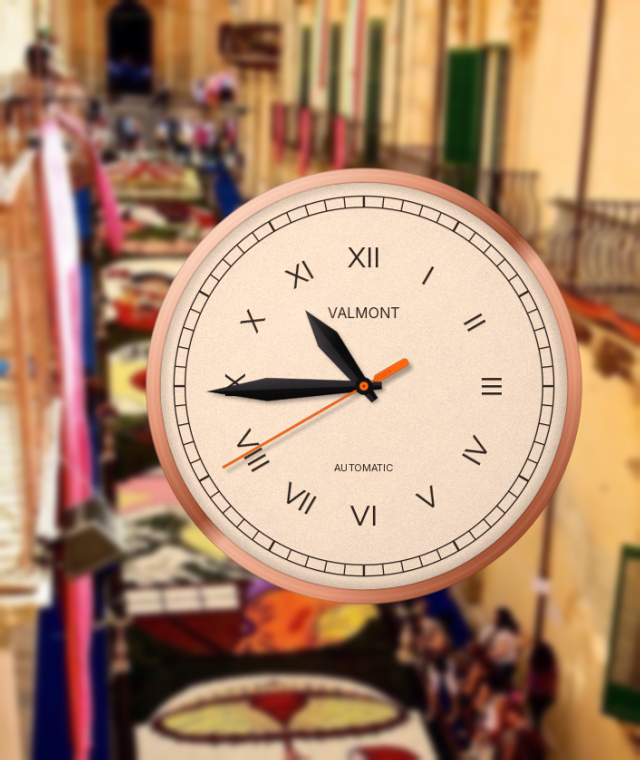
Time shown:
10,44,40
